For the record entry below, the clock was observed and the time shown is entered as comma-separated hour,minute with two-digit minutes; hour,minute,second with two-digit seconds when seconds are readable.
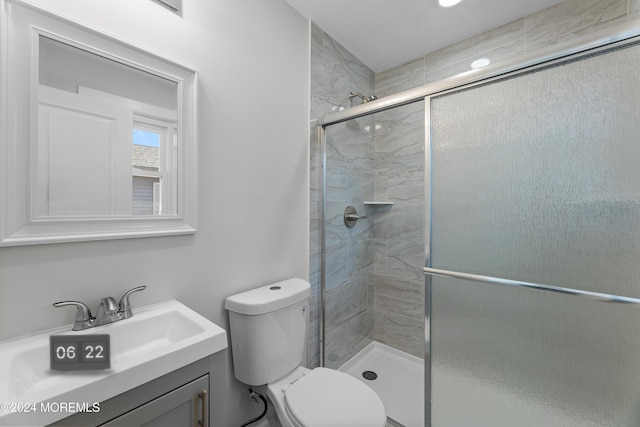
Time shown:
6,22
